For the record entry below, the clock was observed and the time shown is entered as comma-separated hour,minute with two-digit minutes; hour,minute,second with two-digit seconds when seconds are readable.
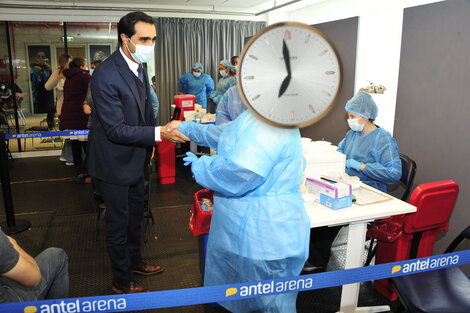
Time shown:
6,59
